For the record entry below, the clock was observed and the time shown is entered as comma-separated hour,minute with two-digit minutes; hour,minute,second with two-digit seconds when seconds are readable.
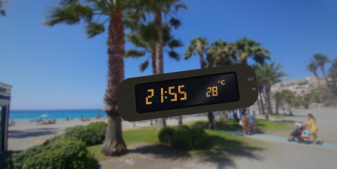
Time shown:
21,55
